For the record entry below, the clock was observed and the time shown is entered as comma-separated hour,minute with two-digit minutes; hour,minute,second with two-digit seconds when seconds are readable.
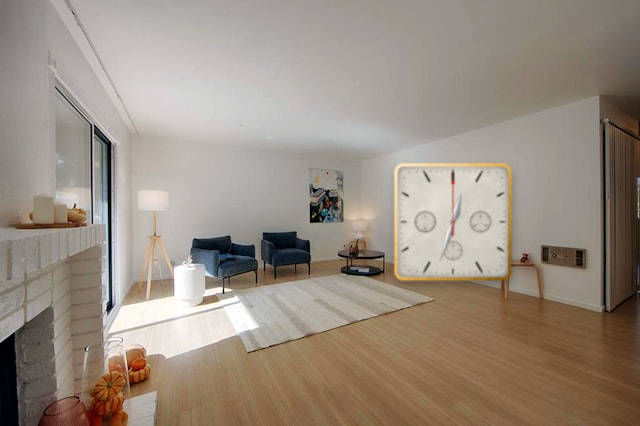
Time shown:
12,33
